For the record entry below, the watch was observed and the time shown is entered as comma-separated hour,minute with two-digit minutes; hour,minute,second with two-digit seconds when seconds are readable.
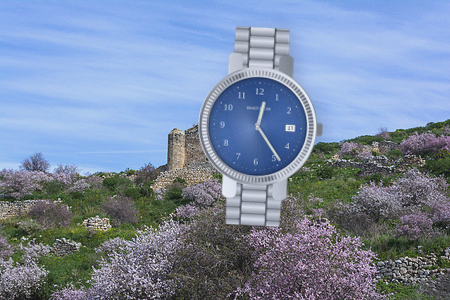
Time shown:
12,24
